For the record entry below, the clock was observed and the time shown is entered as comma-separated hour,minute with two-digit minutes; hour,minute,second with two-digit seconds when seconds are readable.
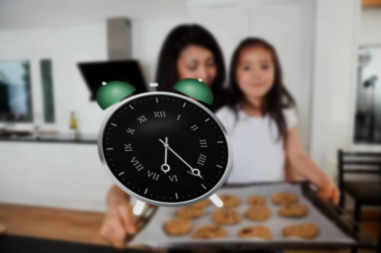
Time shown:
6,24
